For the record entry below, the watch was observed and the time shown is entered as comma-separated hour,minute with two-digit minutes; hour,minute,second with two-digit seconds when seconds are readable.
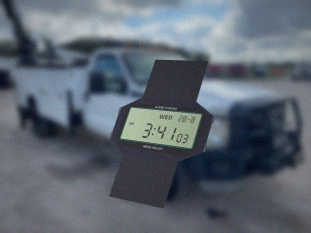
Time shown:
3,41,03
